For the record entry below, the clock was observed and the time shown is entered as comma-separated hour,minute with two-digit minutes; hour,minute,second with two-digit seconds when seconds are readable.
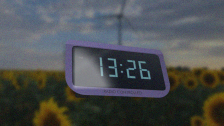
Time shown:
13,26
